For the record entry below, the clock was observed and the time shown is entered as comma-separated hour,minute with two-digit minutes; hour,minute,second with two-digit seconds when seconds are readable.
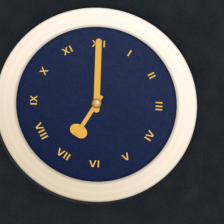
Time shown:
7,00
